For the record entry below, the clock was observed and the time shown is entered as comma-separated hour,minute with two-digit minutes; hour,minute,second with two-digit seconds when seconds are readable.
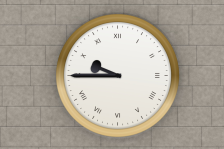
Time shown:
9,45
